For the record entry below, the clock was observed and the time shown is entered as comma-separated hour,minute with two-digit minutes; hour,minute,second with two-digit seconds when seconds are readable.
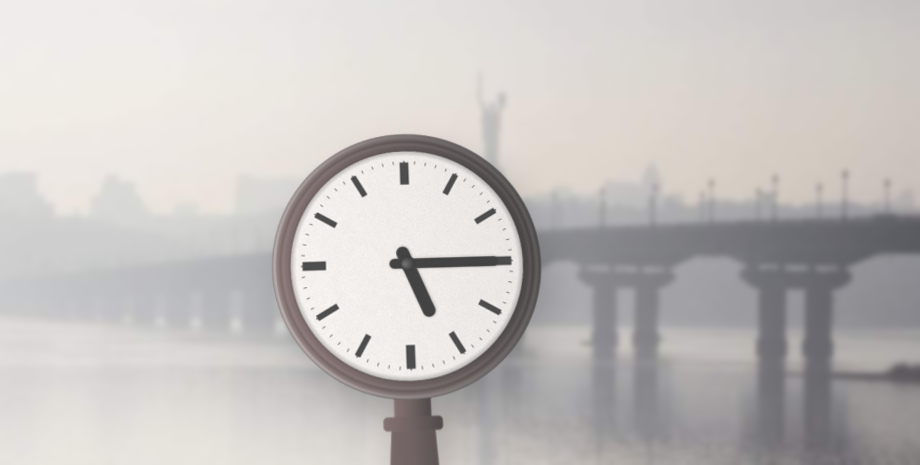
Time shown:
5,15
